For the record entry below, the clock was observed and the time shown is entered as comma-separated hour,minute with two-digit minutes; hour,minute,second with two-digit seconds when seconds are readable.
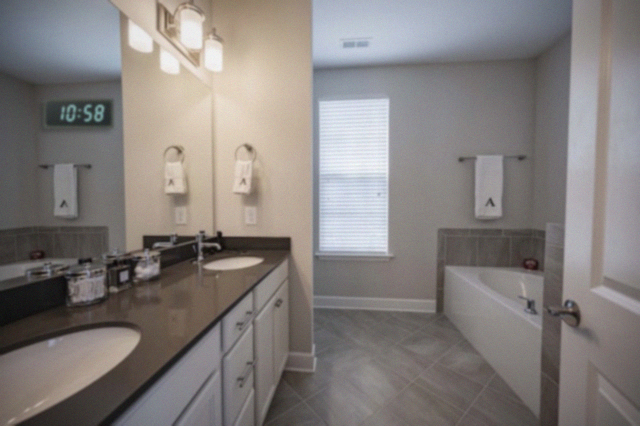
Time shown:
10,58
